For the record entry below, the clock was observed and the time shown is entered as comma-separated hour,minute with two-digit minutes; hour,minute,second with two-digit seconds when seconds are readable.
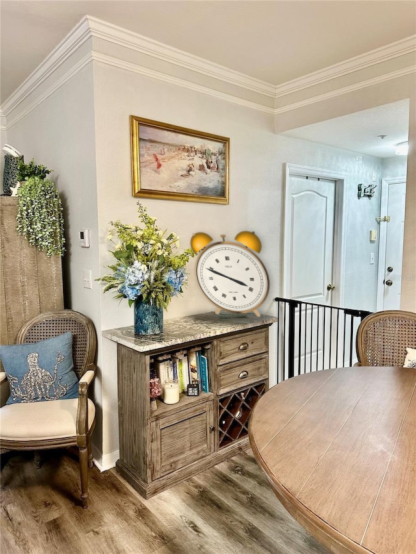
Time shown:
3,49
